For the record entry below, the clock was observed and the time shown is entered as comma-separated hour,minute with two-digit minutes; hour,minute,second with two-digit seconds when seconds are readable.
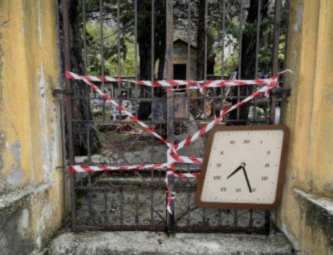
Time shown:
7,26
